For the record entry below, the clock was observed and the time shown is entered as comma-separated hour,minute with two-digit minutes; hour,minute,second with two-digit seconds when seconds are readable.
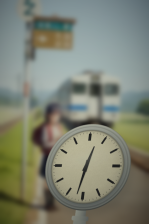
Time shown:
12,32
